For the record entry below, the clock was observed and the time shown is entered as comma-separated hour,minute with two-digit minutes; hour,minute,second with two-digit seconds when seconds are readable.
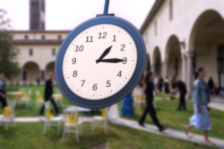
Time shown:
1,15
